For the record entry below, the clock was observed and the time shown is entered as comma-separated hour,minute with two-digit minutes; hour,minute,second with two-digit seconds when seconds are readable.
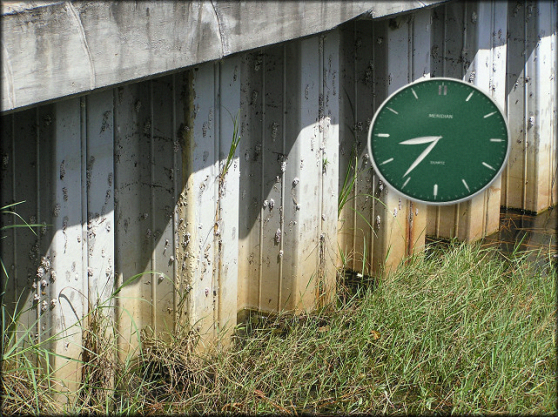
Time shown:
8,36
